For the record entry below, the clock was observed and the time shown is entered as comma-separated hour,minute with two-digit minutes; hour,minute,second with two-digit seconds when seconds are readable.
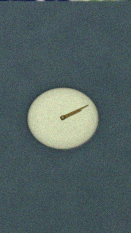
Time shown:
2,10
